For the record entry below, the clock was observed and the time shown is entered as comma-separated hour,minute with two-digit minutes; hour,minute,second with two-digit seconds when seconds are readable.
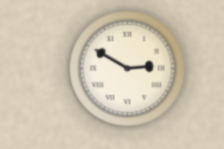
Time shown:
2,50
